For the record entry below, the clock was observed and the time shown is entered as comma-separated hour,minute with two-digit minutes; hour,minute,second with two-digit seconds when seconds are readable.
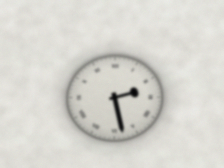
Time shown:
2,28
